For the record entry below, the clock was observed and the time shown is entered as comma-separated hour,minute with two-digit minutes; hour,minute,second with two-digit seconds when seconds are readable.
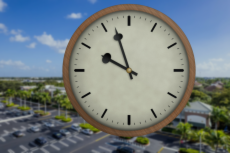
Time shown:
9,57
